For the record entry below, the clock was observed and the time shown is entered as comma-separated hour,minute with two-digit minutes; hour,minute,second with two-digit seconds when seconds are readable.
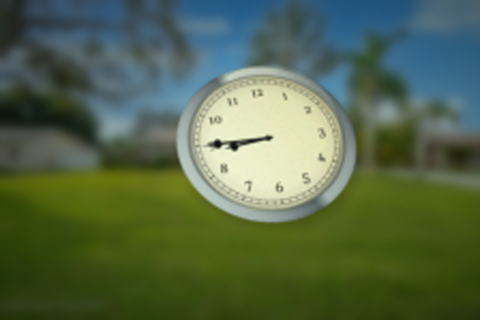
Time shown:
8,45
